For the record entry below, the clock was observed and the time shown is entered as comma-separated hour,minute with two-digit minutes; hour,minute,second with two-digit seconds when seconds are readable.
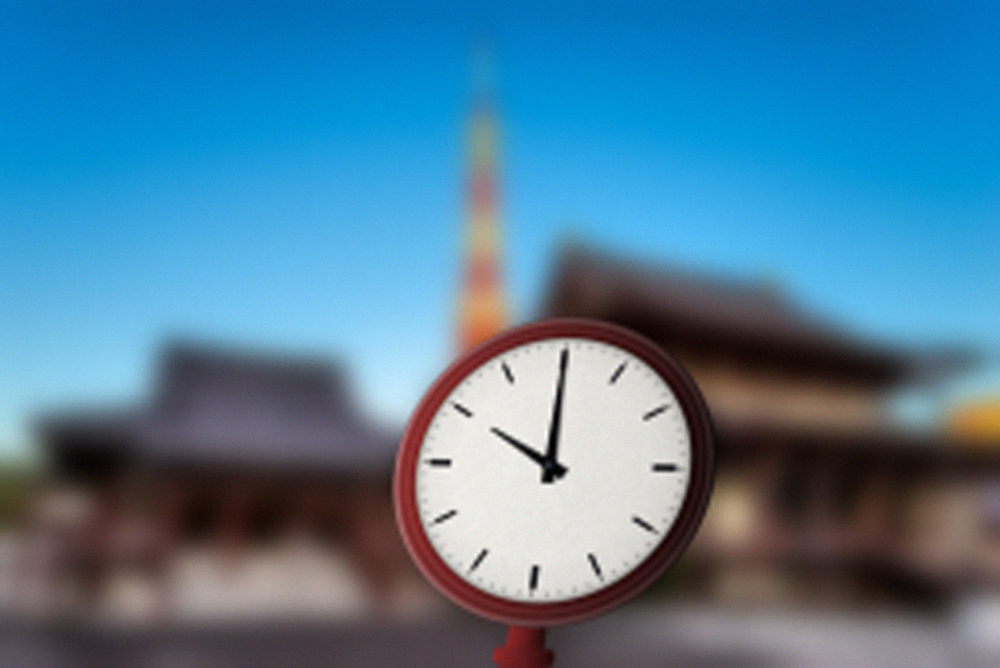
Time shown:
10,00
